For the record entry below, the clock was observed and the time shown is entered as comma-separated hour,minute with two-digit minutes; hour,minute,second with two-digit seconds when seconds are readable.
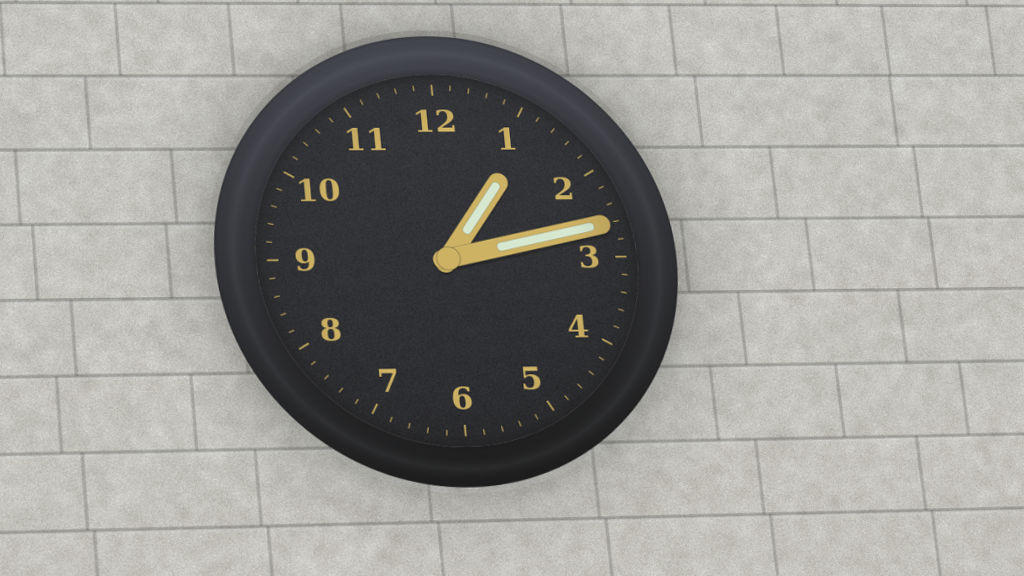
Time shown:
1,13
